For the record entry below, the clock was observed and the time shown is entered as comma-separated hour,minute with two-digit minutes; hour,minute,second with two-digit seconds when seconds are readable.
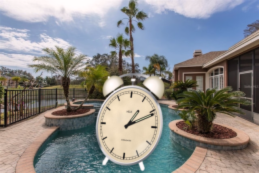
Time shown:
1,11
